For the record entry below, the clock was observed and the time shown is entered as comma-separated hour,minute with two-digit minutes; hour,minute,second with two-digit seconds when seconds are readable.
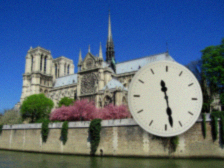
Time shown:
11,28
